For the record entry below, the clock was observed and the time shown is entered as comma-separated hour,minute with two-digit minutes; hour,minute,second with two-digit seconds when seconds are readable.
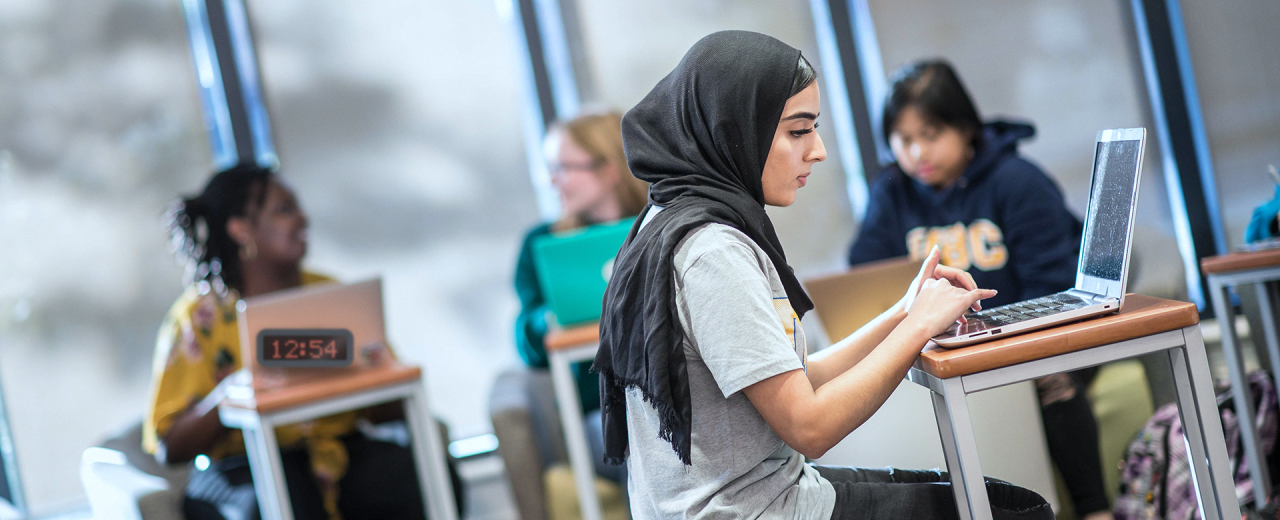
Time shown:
12,54
